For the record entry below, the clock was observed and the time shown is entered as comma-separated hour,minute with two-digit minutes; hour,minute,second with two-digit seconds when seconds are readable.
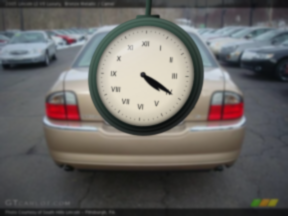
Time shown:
4,20
